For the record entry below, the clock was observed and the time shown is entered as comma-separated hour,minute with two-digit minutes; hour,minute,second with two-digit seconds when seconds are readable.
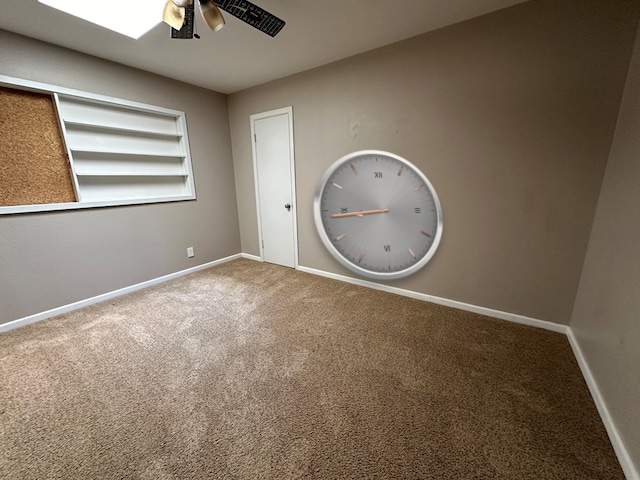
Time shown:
8,44
